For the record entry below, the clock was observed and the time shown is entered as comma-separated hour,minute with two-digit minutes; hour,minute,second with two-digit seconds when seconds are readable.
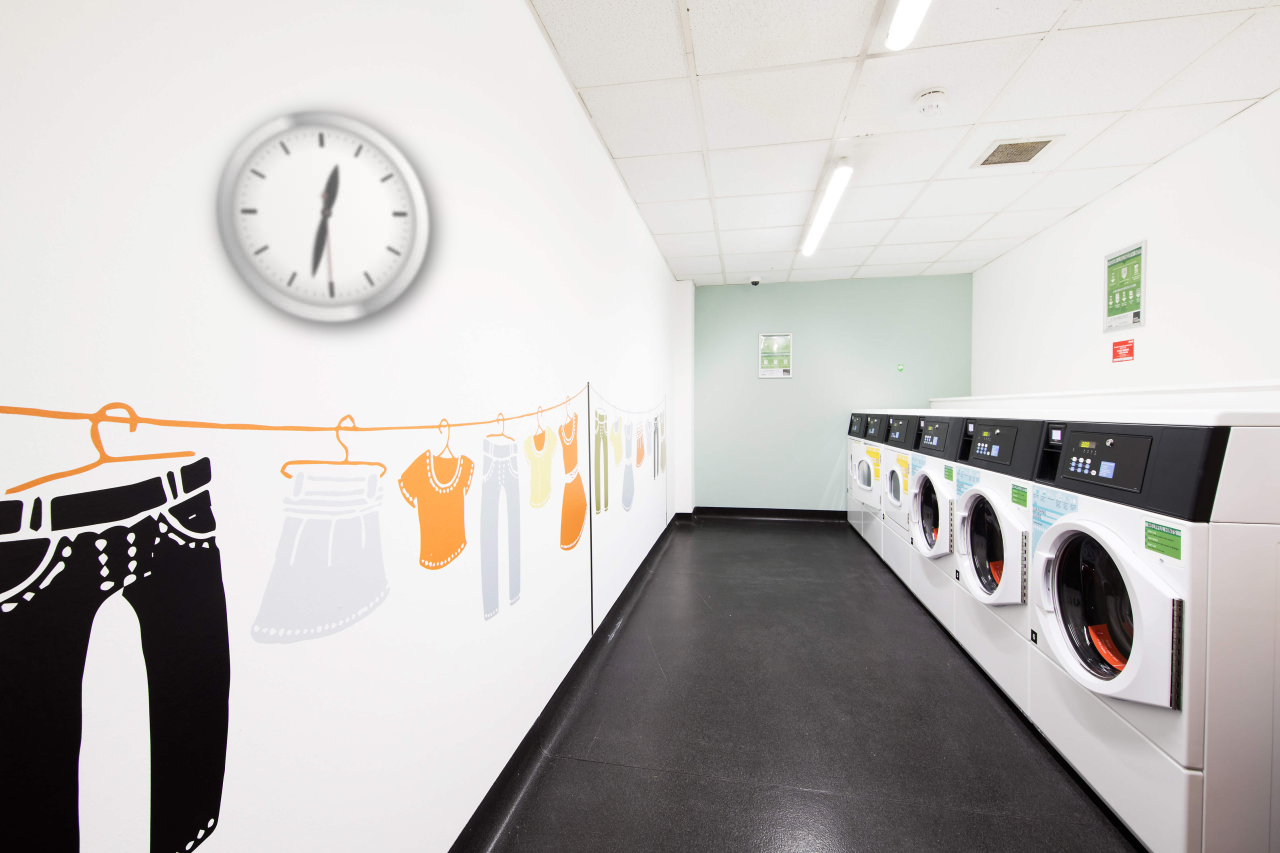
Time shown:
12,32,30
